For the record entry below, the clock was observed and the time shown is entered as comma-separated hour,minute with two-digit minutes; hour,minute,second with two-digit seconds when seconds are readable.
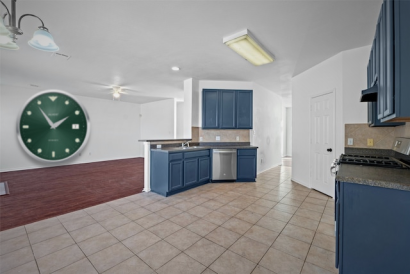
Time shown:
1,54
